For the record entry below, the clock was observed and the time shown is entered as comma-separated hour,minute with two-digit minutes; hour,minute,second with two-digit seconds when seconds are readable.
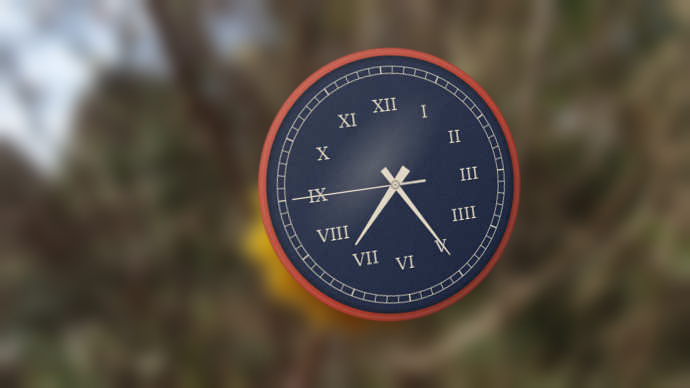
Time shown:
7,24,45
